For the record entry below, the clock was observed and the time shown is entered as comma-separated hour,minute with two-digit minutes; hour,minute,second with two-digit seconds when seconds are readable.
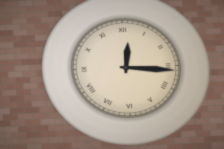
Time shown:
12,16
